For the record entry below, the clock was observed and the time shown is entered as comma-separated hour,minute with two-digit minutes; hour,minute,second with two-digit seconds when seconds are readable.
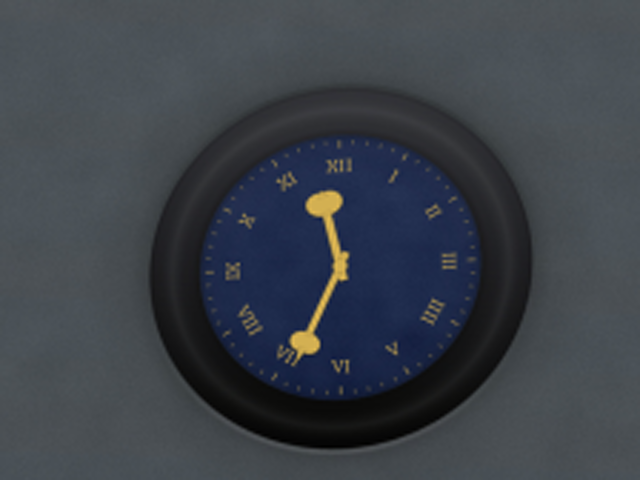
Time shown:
11,34
